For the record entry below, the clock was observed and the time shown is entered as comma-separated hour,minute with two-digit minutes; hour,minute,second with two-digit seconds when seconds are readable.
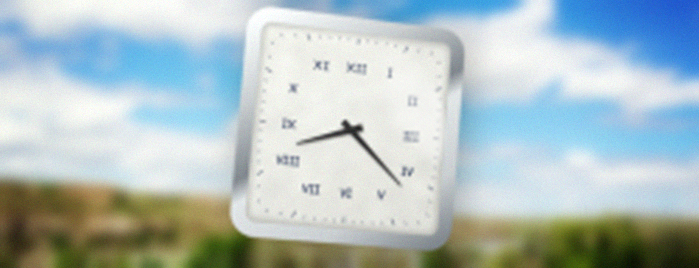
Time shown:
8,22
